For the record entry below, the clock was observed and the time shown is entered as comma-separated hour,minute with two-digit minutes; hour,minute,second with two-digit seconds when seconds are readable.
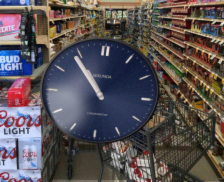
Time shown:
10,54
